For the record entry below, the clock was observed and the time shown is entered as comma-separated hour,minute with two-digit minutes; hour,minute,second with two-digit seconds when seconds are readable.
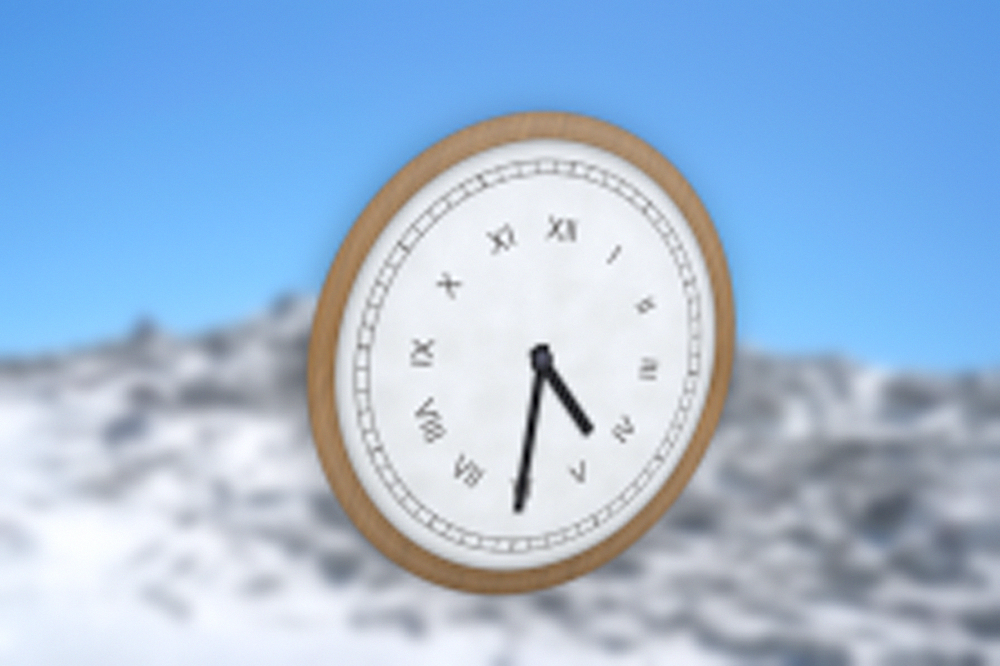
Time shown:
4,30
